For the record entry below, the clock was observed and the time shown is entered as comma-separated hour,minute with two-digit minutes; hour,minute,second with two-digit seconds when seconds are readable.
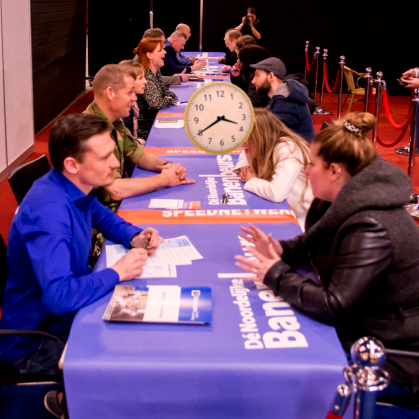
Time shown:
3,40
